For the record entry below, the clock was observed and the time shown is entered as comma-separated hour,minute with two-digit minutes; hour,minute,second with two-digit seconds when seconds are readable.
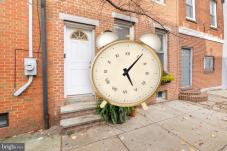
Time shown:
5,06
